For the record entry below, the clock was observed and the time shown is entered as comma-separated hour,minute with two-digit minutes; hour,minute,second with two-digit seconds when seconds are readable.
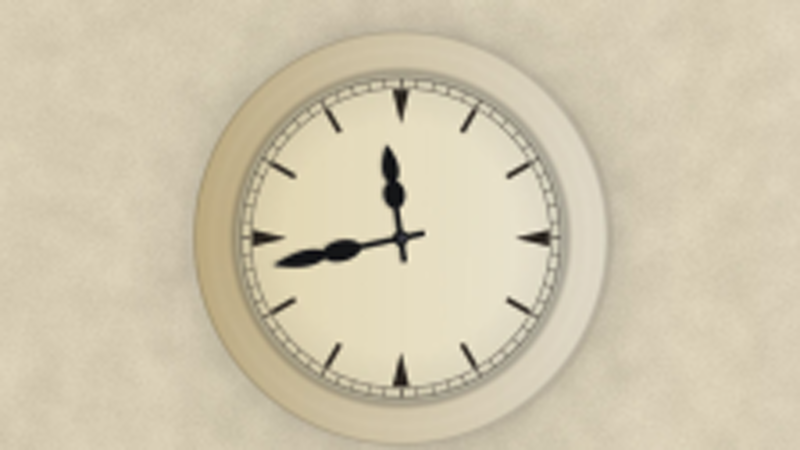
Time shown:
11,43
